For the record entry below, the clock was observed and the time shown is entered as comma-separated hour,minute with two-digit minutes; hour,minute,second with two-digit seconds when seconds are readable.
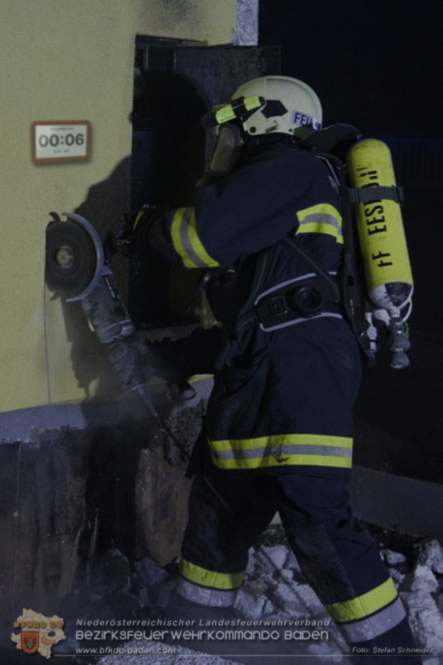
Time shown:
0,06
